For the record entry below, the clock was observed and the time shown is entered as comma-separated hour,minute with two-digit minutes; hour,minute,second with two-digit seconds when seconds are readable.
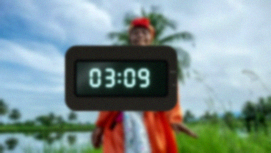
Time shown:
3,09
